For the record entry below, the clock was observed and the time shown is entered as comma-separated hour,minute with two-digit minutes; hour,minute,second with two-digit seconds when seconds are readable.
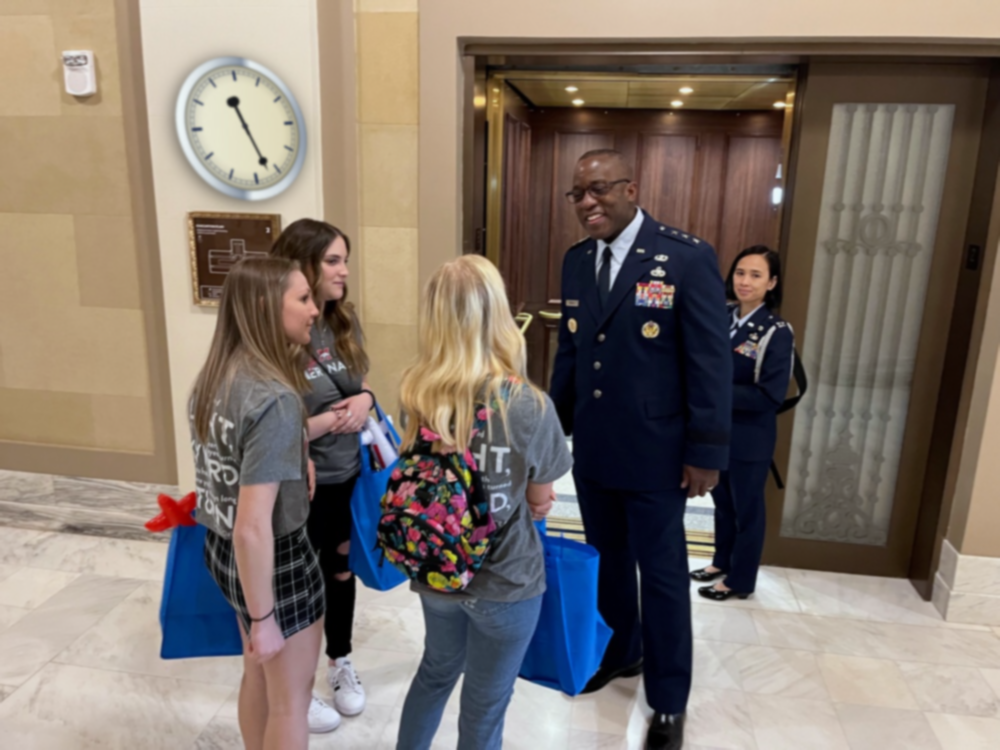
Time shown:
11,27
